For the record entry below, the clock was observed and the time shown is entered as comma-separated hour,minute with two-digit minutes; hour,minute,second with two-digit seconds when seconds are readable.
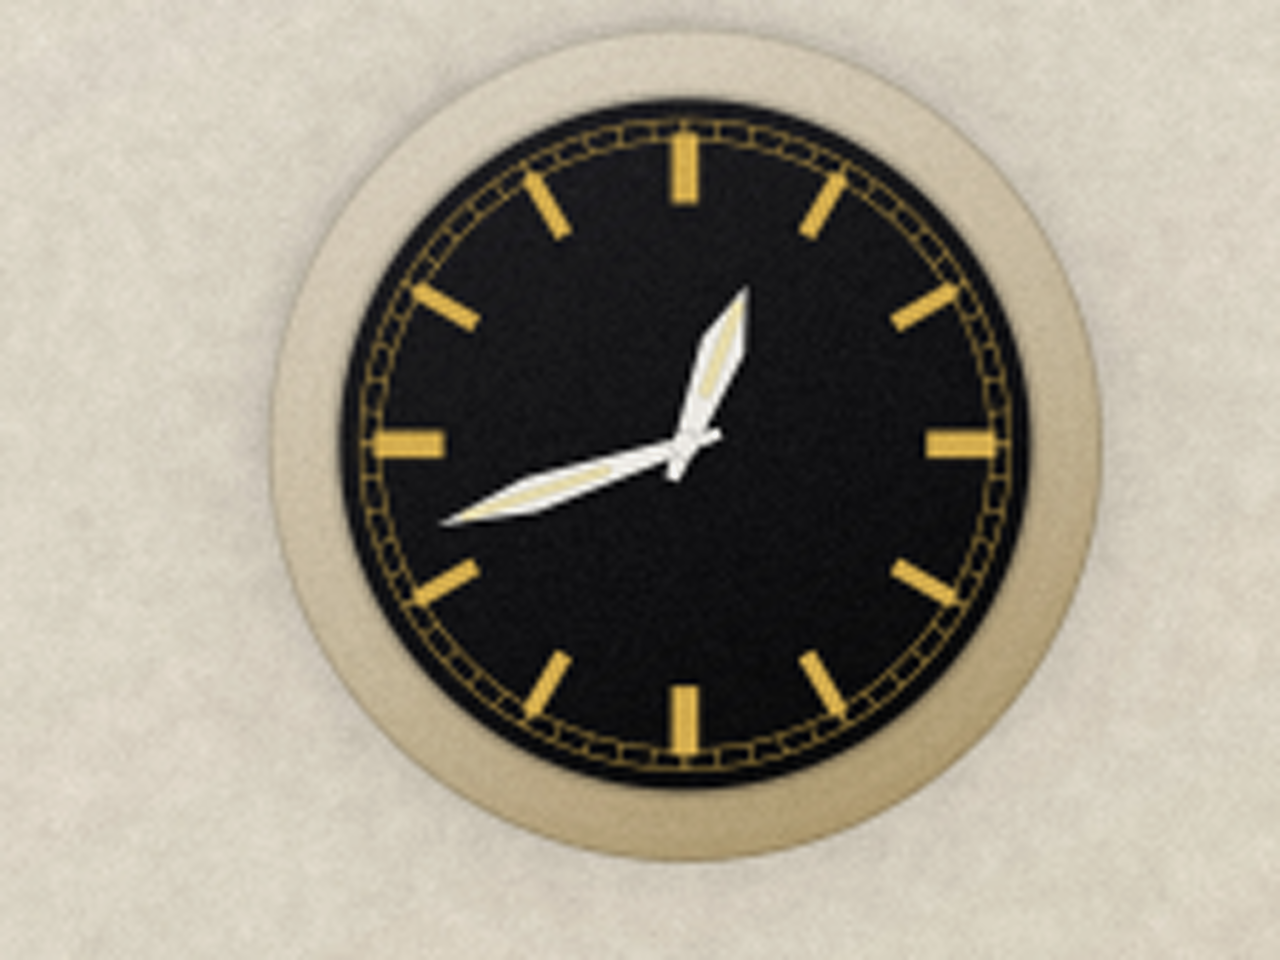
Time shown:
12,42
